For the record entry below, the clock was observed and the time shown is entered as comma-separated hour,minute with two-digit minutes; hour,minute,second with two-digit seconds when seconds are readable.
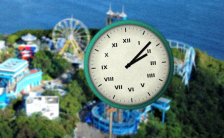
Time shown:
2,08
